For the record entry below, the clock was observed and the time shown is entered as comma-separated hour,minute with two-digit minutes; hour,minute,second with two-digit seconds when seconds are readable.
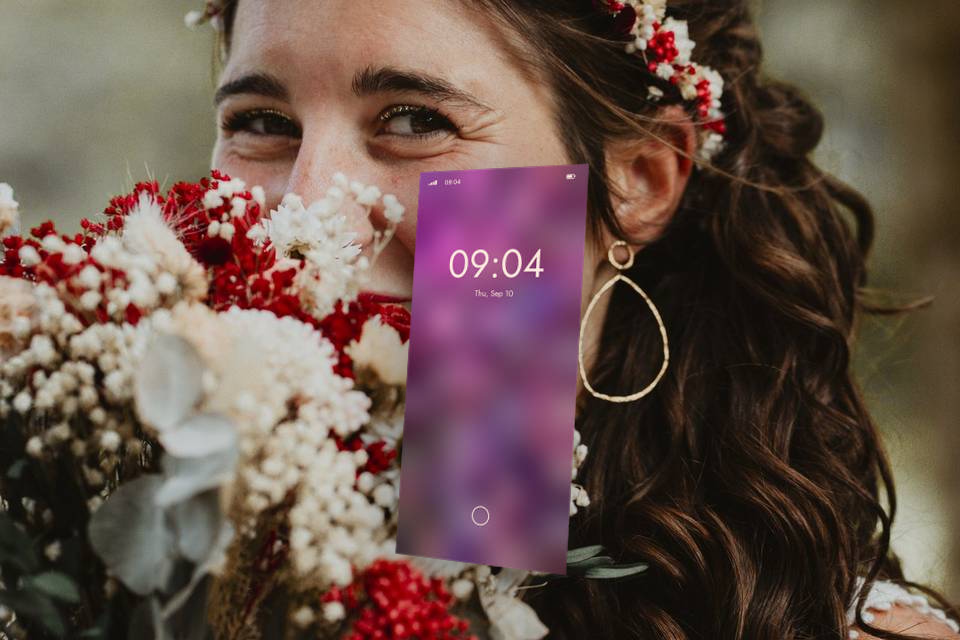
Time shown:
9,04
